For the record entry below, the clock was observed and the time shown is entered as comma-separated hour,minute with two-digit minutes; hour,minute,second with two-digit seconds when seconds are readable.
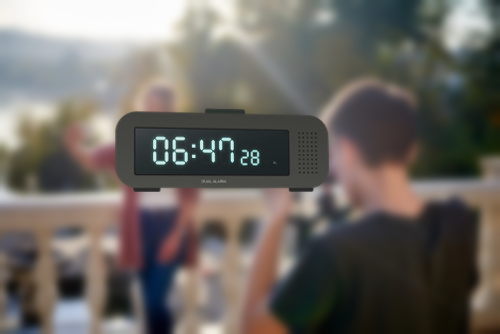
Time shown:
6,47,28
